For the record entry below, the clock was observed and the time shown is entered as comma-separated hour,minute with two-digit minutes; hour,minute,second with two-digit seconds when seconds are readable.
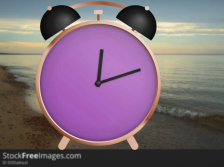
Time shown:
12,12
